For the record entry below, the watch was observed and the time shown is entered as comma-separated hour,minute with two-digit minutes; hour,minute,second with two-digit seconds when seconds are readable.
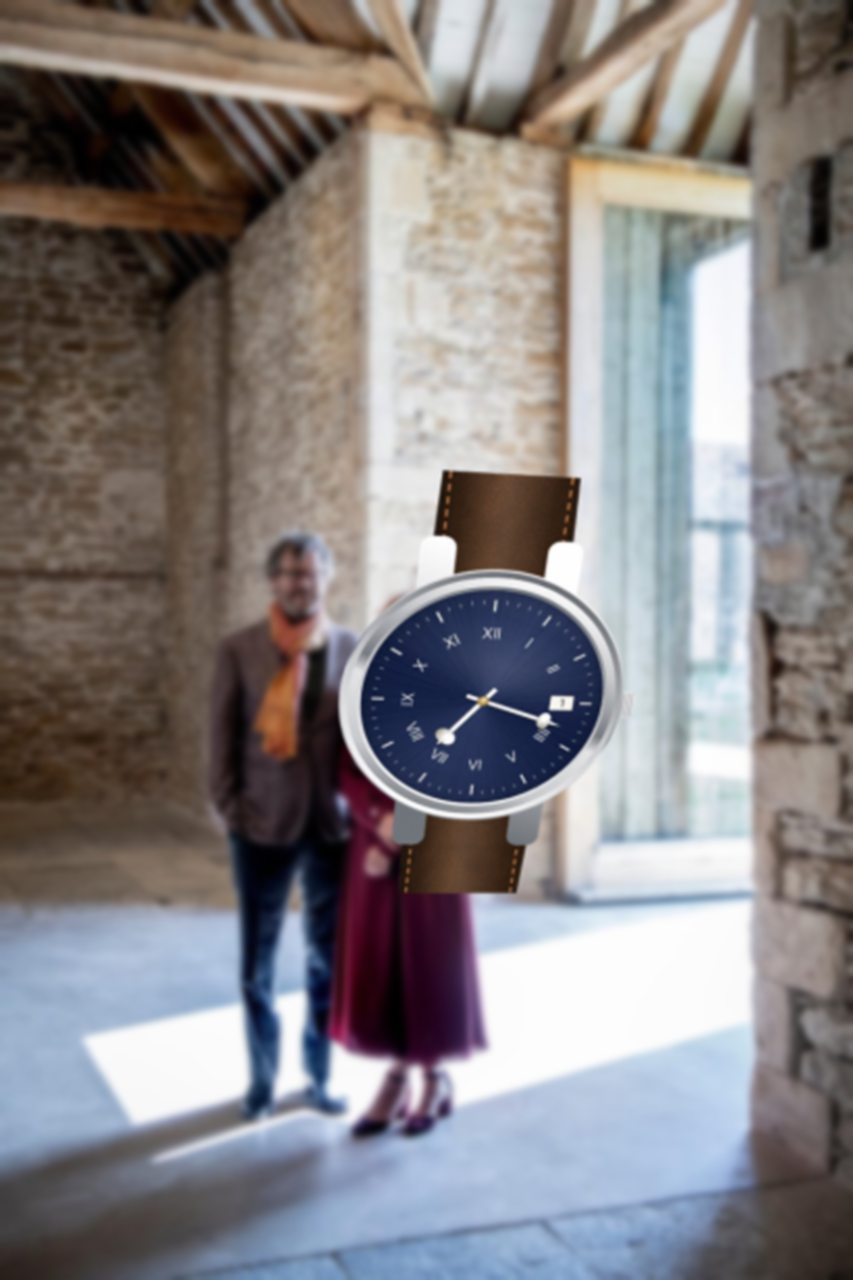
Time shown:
7,18
